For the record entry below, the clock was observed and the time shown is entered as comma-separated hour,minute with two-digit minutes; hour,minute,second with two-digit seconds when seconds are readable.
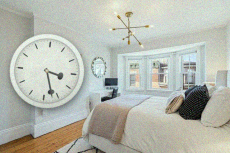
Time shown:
3,27
